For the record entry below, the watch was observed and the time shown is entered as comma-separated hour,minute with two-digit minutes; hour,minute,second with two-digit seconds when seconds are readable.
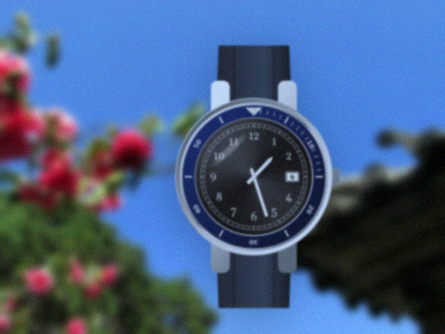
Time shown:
1,27
